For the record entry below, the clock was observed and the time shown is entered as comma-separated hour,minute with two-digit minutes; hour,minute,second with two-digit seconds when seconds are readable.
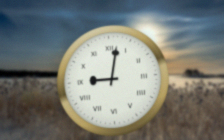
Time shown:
9,02
